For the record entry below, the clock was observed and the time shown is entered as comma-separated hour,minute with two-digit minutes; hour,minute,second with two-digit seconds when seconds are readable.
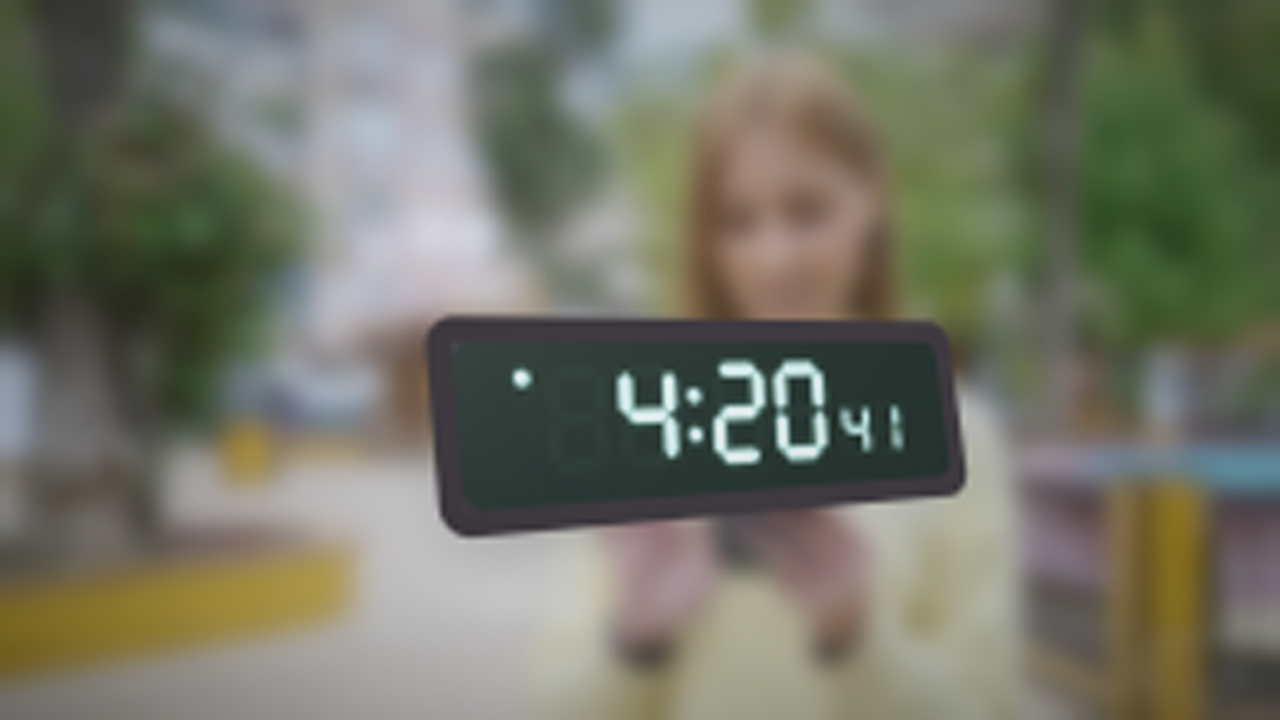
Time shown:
4,20,41
